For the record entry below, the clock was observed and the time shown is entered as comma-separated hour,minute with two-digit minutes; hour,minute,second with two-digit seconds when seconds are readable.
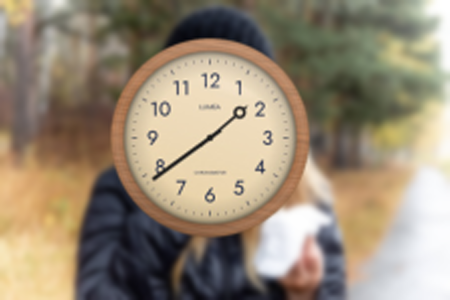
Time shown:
1,39
